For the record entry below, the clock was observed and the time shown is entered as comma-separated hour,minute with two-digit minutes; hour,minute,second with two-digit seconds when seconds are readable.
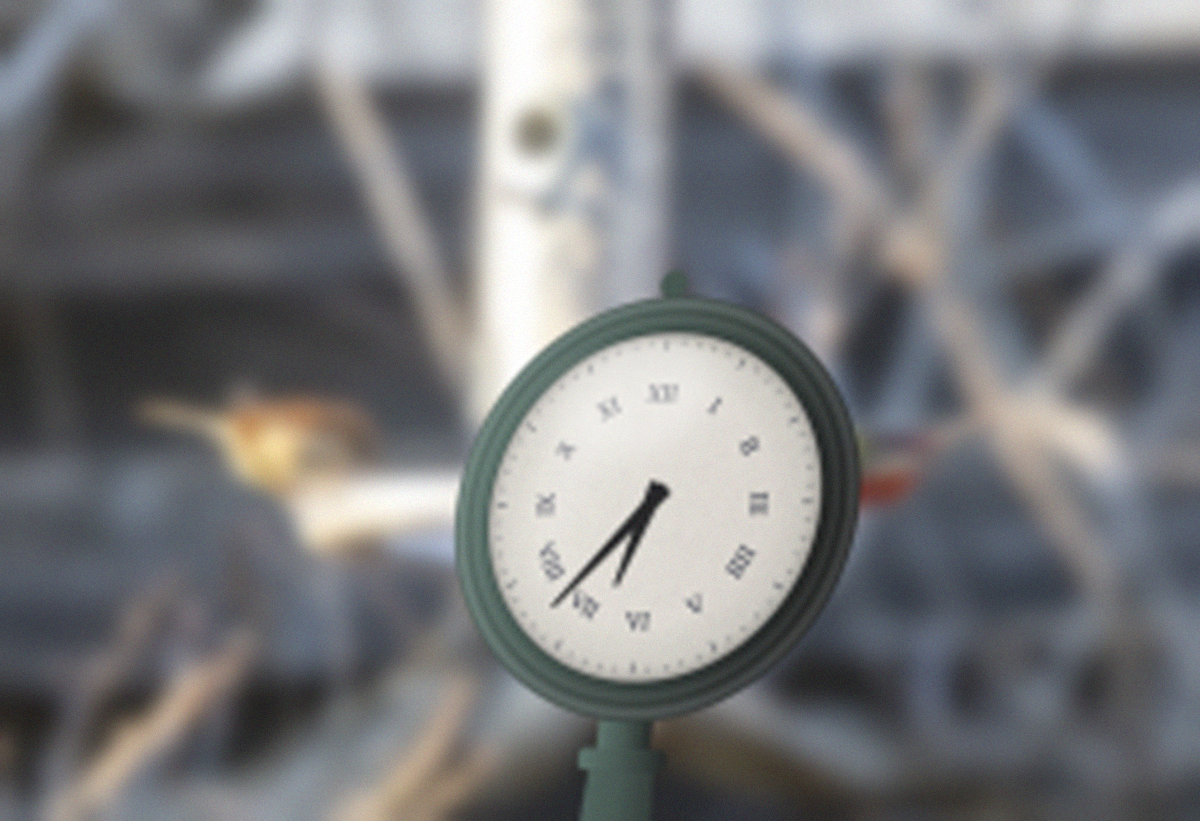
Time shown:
6,37
